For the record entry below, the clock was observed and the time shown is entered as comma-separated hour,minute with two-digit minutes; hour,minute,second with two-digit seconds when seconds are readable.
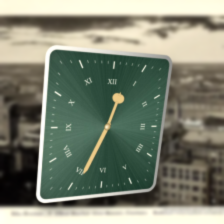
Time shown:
12,34
